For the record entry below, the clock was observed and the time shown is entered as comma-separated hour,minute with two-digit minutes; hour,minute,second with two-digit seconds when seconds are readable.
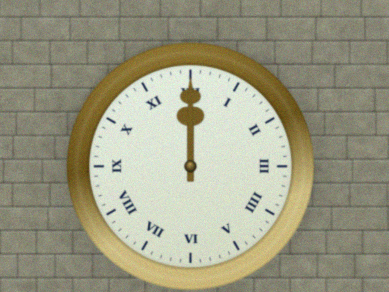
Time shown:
12,00
